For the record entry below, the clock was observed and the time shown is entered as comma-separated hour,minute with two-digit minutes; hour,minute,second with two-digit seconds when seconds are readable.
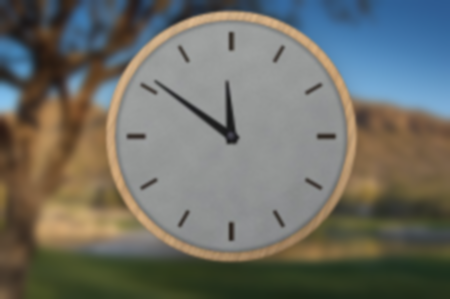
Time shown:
11,51
